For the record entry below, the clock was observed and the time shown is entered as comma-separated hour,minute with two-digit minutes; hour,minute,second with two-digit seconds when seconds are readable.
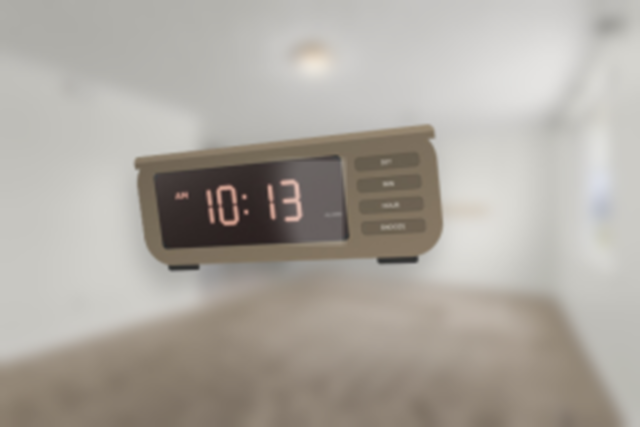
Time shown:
10,13
